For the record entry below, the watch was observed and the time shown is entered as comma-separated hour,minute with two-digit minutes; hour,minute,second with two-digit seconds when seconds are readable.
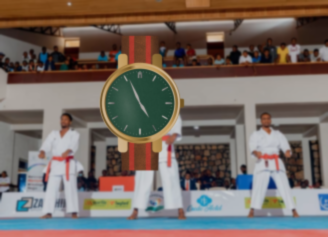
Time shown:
4,56
